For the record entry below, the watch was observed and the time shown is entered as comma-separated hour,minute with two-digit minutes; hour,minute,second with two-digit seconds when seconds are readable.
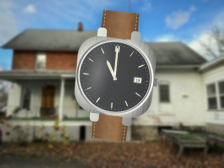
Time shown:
11,00
